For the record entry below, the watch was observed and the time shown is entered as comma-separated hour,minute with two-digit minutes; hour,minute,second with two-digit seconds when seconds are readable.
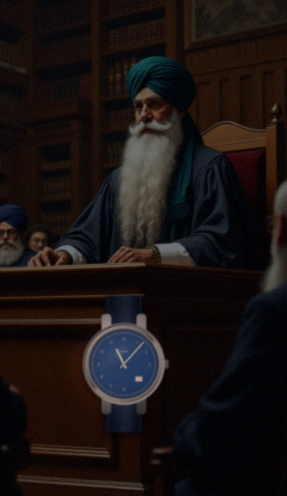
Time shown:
11,07
